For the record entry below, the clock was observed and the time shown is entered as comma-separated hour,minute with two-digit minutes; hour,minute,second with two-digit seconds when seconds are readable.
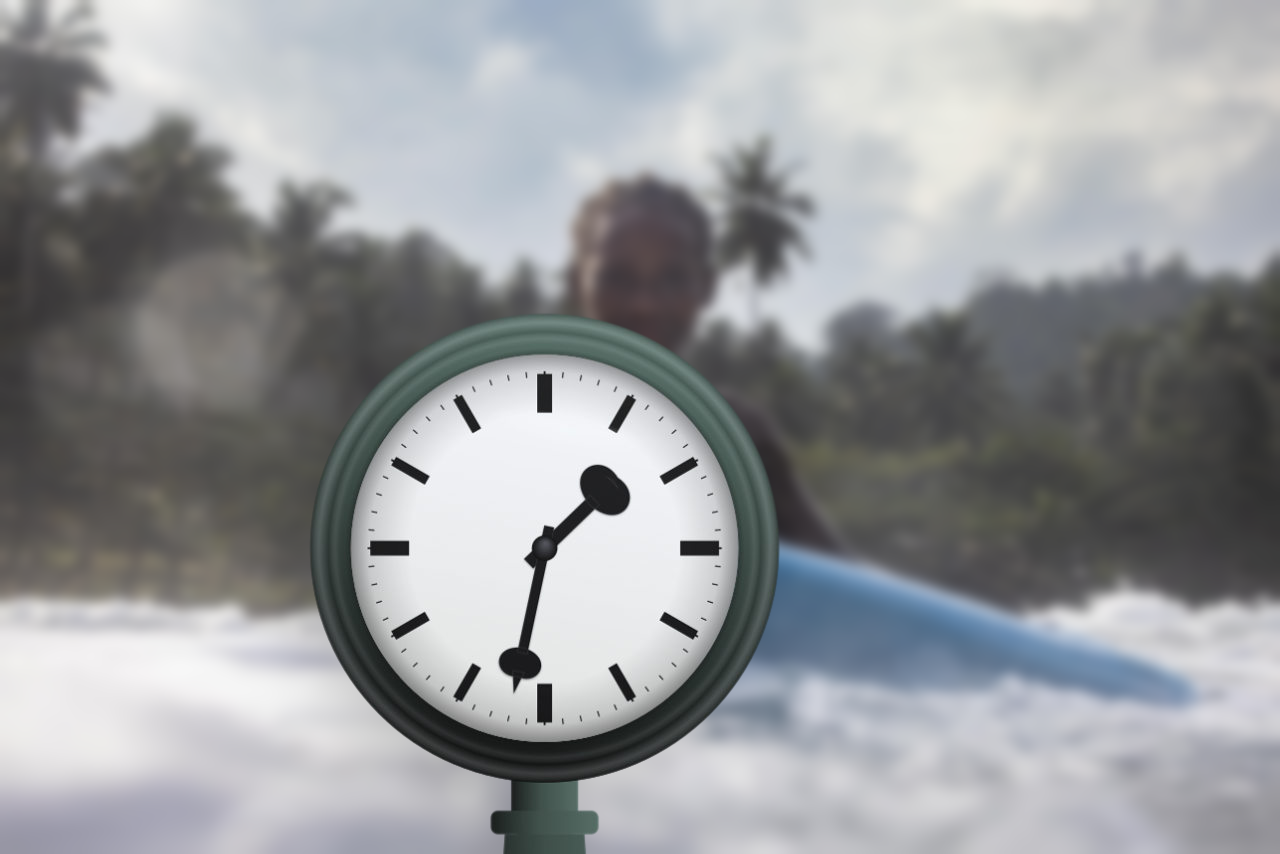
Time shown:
1,32
